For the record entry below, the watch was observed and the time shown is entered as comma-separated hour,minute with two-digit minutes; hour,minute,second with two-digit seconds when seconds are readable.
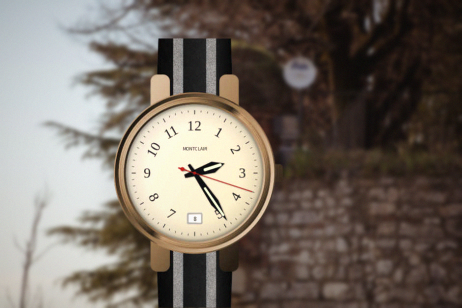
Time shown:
2,24,18
